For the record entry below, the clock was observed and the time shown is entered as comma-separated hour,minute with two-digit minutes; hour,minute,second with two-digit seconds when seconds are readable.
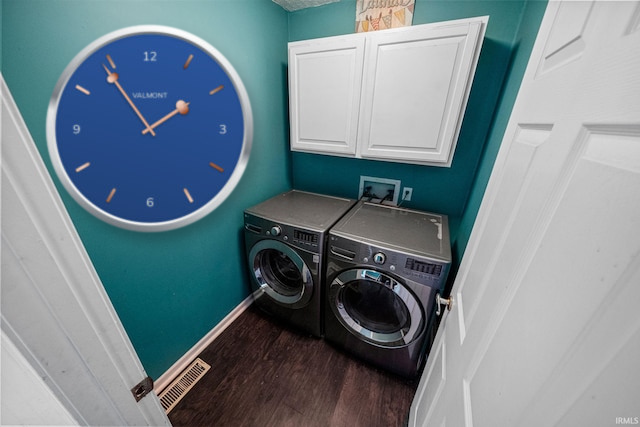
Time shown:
1,54
